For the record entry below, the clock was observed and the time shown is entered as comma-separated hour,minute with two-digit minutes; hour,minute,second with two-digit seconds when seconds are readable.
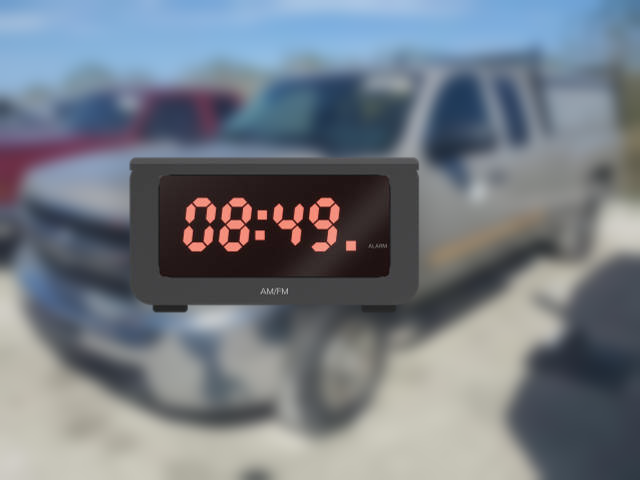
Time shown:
8,49
